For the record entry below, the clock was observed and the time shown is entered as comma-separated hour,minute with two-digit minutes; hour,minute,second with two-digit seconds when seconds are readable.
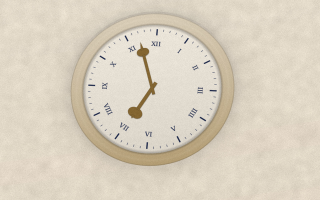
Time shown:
6,57
